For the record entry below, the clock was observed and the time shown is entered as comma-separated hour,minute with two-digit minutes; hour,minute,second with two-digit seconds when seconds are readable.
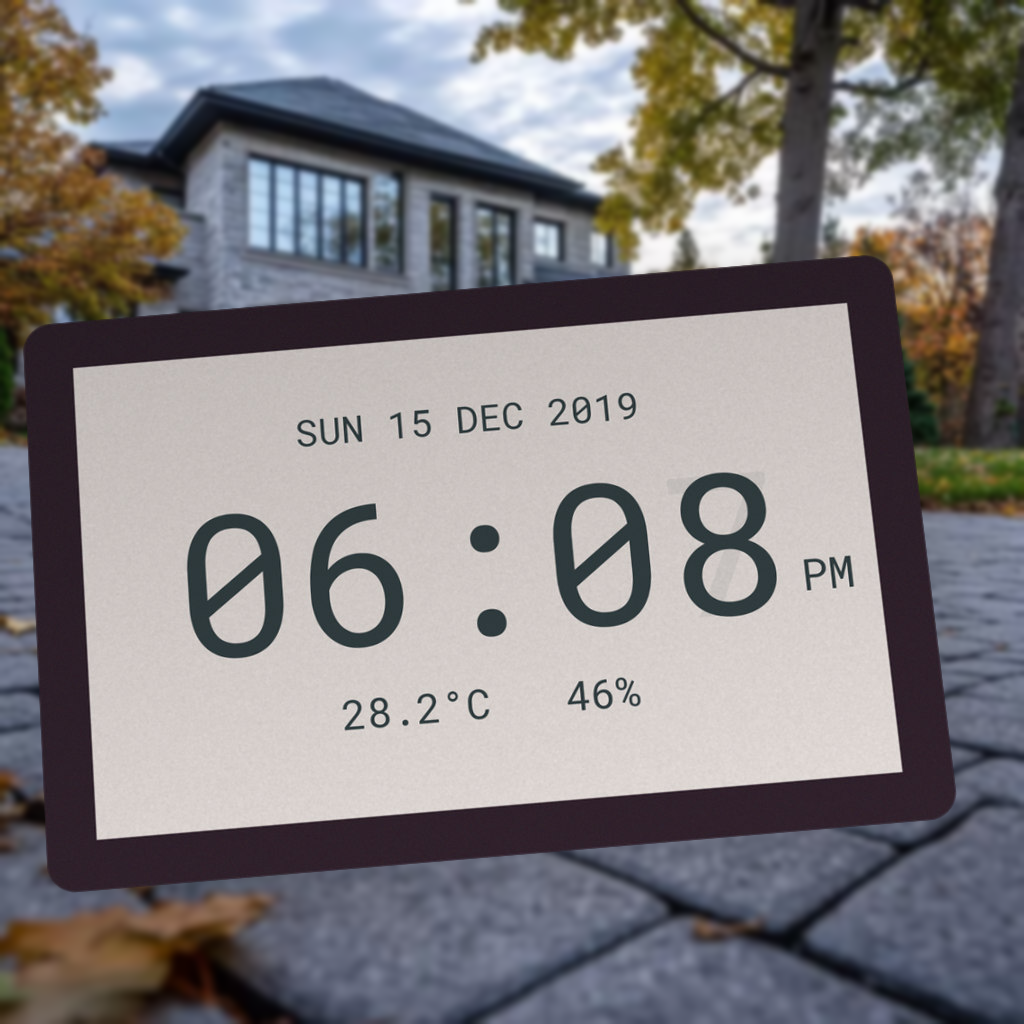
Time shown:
6,08
